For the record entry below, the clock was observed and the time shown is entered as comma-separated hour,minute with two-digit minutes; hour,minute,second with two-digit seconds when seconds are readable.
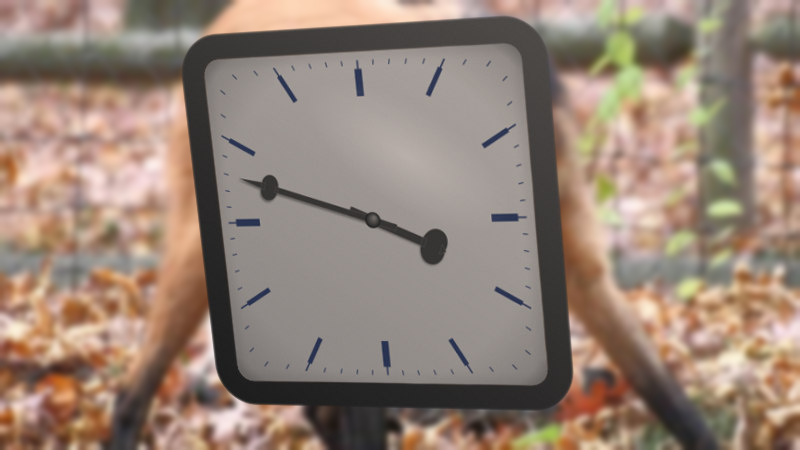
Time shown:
3,48
